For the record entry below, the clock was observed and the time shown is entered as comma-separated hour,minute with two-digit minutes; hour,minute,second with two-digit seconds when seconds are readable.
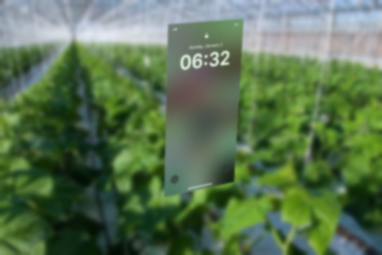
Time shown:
6,32
